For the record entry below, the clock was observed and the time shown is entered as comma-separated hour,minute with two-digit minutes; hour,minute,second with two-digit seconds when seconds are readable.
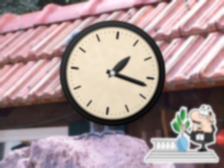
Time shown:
1,17
